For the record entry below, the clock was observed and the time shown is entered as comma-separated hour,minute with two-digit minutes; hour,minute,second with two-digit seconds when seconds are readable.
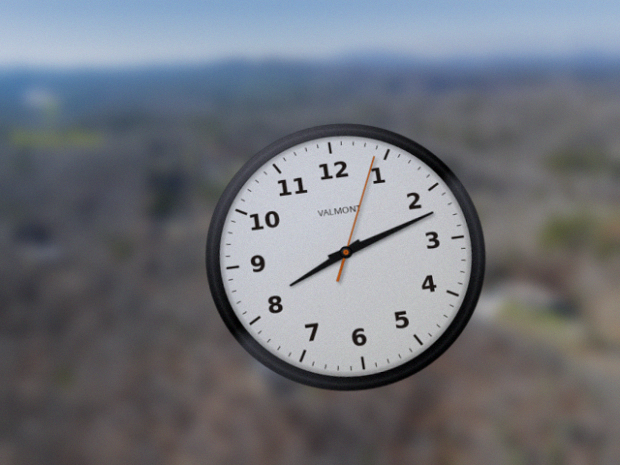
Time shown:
8,12,04
